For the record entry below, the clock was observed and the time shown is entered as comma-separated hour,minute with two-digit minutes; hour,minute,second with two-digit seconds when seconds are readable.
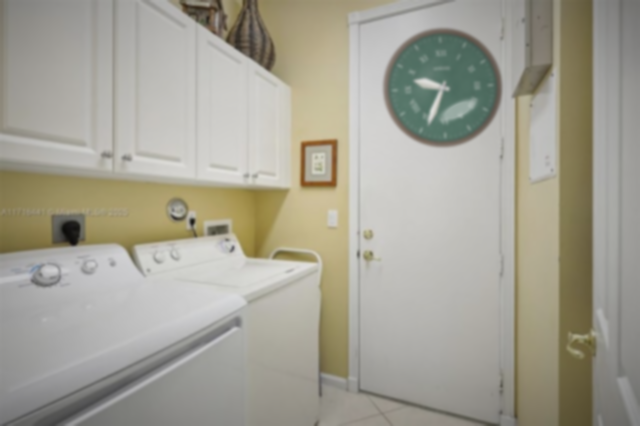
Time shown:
9,34
